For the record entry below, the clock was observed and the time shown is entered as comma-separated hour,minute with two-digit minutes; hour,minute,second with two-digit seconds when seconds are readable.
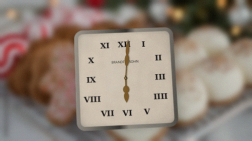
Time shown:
6,01
